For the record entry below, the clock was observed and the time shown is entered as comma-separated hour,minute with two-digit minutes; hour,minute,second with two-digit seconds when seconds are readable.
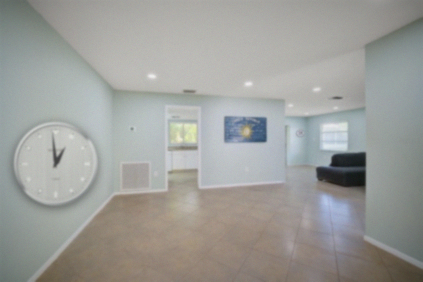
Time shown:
12,59
